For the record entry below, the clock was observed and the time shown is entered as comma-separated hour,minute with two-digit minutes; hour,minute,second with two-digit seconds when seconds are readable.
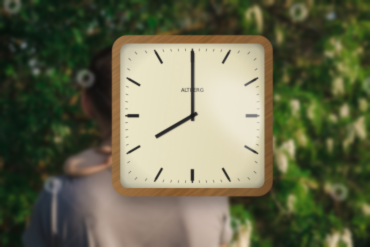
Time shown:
8,00
